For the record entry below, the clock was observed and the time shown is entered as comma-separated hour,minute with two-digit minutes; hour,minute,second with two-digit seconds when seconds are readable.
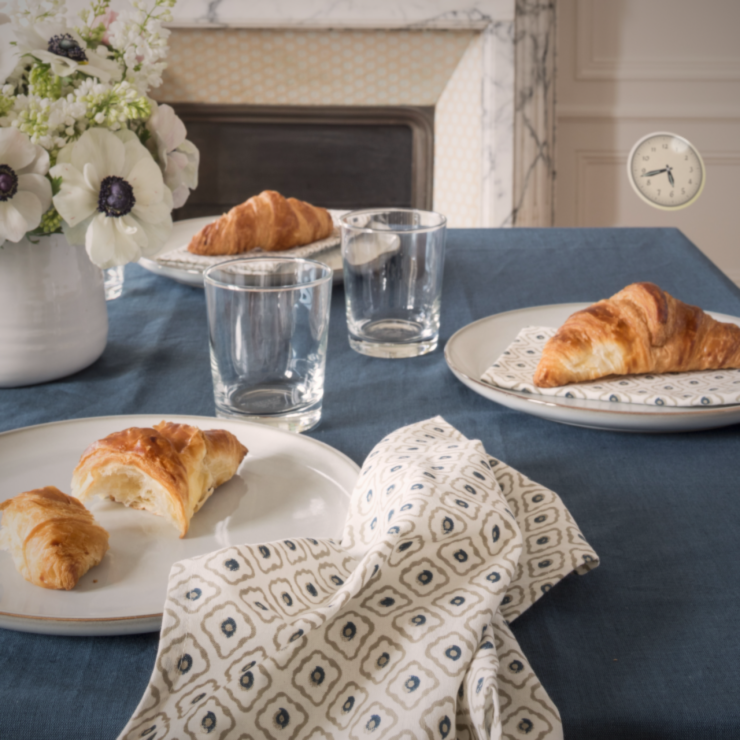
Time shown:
5,43
